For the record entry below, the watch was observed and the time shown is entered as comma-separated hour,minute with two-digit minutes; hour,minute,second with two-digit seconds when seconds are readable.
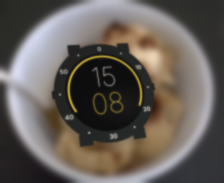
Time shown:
15,08
